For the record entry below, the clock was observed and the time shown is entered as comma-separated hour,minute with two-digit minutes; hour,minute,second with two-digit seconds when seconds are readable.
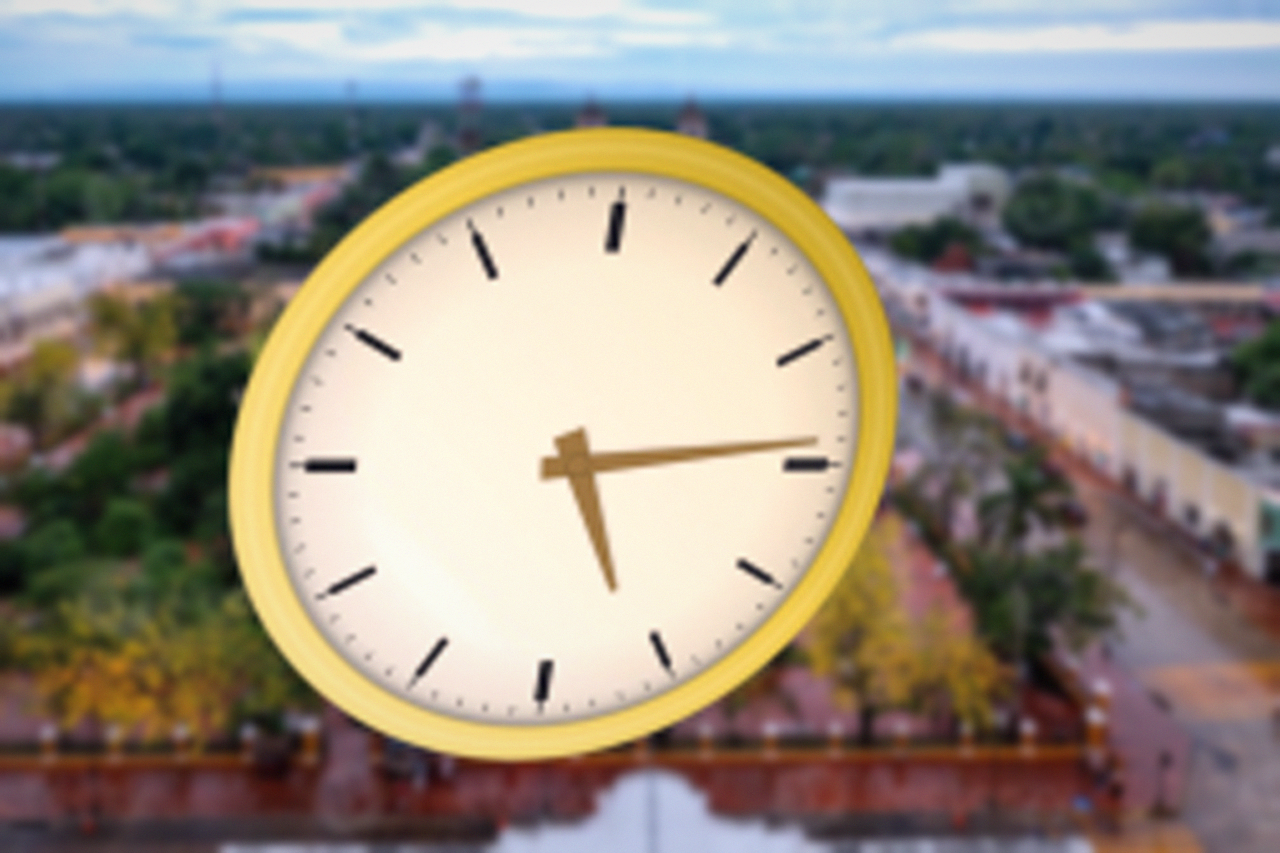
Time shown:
5,14
